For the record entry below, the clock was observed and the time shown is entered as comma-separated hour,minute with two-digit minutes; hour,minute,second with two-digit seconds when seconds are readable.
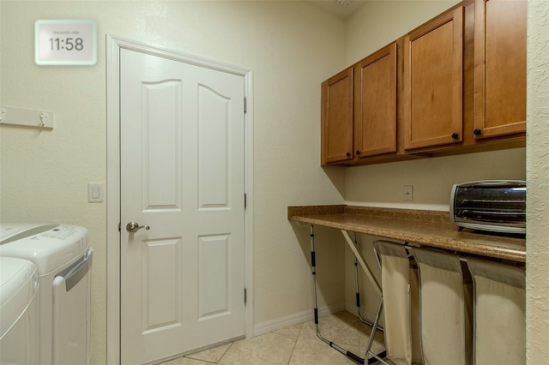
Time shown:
11,58
